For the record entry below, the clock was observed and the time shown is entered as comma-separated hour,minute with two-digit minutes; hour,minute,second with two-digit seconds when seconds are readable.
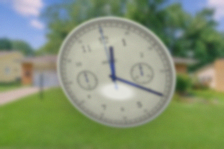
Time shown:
12,20
